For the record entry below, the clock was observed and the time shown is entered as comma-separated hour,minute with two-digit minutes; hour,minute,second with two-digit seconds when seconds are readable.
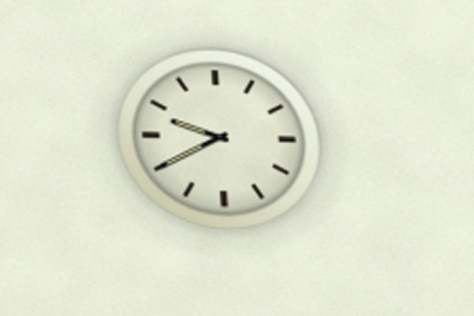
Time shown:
9,40
